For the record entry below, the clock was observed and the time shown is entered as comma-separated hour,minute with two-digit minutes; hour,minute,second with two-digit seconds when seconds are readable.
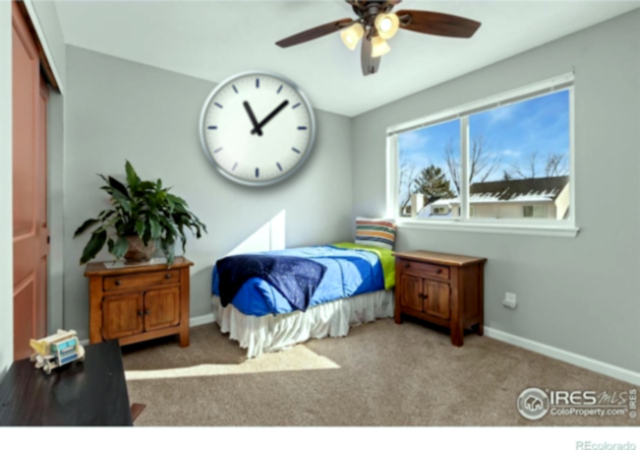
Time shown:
11,08
